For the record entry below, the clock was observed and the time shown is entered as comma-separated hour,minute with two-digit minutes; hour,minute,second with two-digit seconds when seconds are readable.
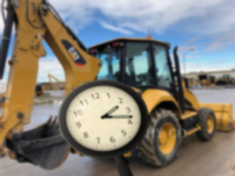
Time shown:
2,18
